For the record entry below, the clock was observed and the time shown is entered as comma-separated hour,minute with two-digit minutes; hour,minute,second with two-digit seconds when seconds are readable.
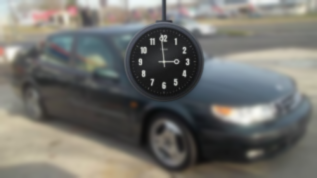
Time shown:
2,59
